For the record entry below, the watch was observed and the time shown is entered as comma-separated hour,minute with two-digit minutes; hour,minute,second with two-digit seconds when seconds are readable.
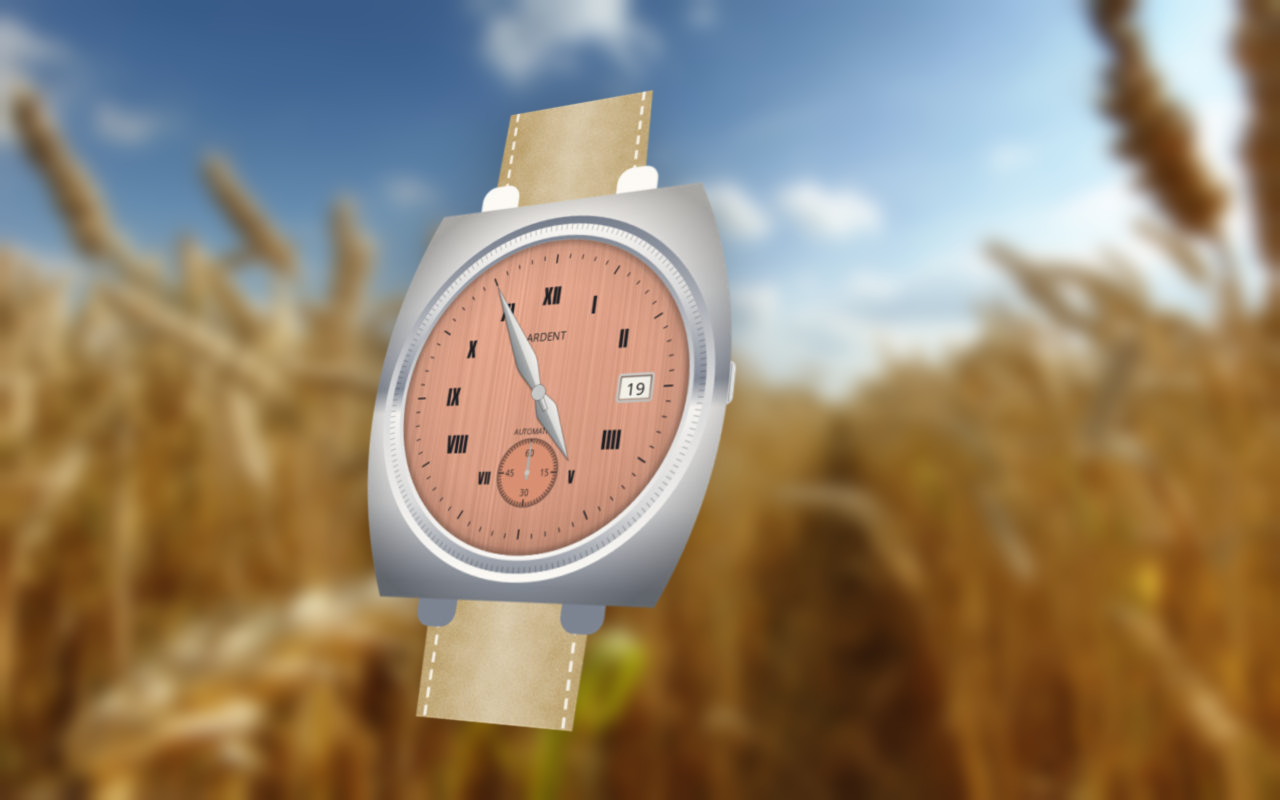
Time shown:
4,55
